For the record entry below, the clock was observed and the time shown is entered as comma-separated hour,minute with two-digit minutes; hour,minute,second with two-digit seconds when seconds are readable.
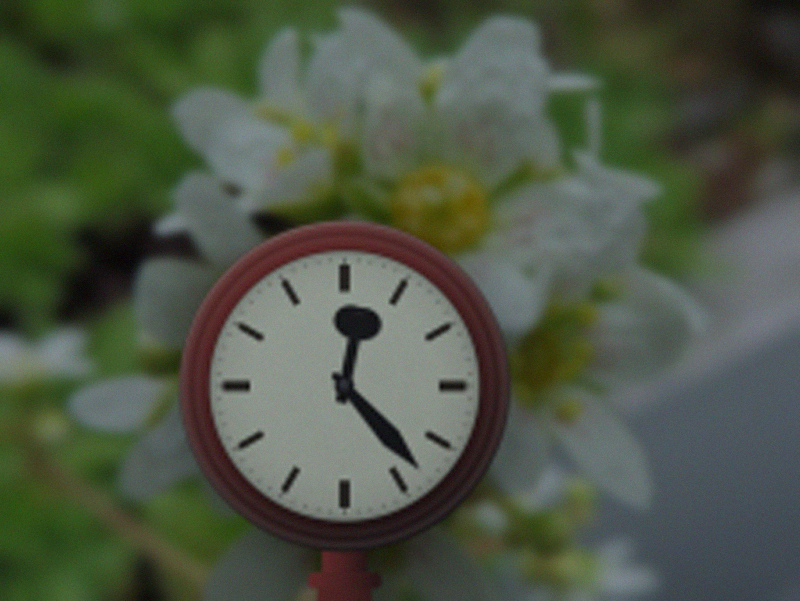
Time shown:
12,23
